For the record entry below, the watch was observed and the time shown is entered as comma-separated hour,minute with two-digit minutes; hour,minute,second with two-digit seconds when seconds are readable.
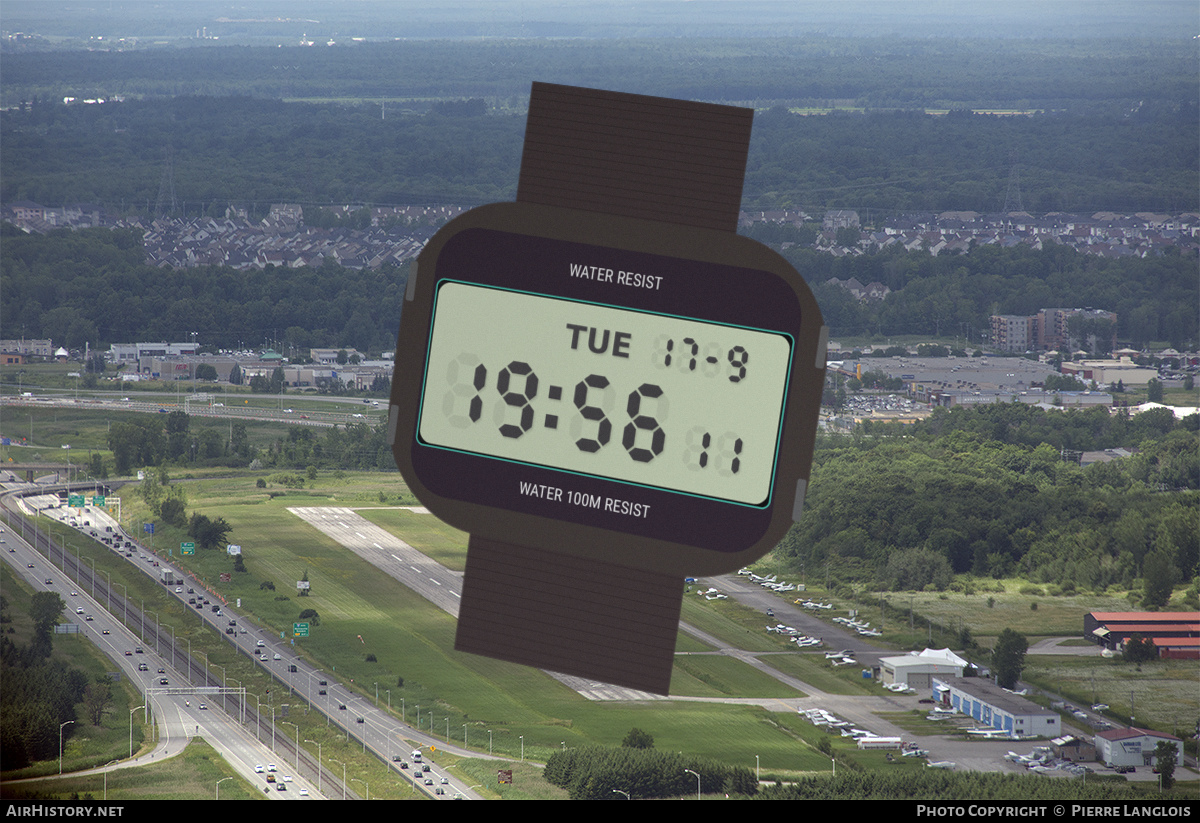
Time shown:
19,56,11
